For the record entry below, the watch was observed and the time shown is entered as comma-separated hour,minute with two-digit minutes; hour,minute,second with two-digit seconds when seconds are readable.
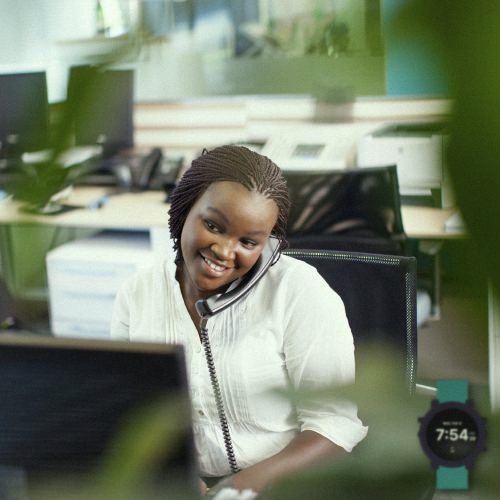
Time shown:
7,54
